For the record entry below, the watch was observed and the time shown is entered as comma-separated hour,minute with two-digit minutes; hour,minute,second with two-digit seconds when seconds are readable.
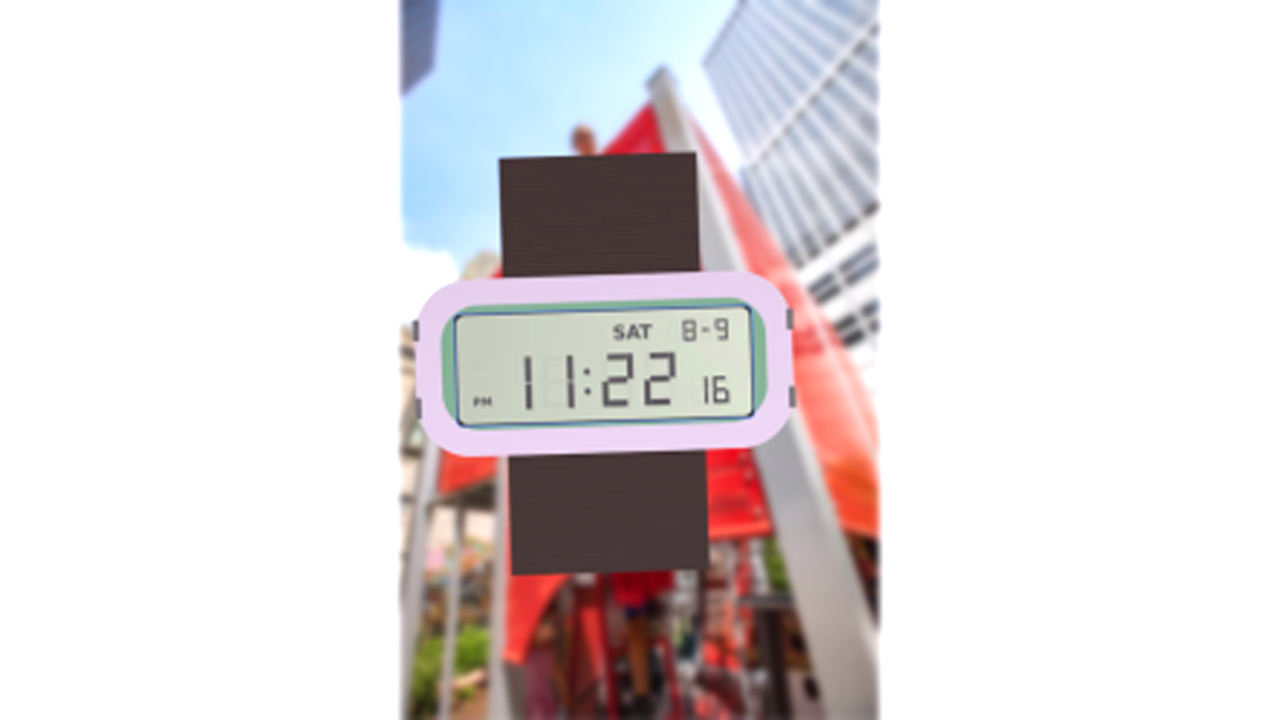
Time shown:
11,22,16
